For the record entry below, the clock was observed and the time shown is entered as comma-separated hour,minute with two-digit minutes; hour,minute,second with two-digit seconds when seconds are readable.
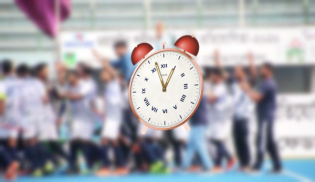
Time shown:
12,57
